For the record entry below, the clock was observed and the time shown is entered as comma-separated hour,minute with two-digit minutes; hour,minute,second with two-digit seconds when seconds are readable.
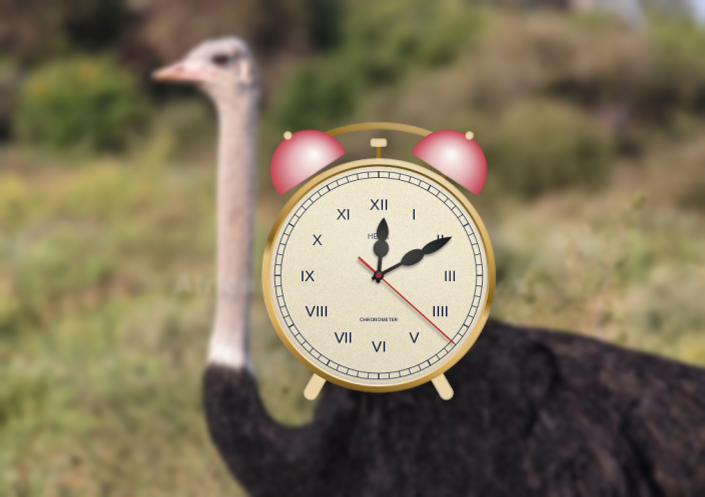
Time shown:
12,10,22
